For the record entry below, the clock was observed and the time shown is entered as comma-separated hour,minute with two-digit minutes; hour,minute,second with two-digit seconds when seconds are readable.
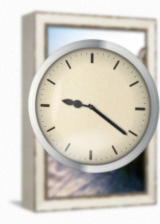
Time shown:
9,21
